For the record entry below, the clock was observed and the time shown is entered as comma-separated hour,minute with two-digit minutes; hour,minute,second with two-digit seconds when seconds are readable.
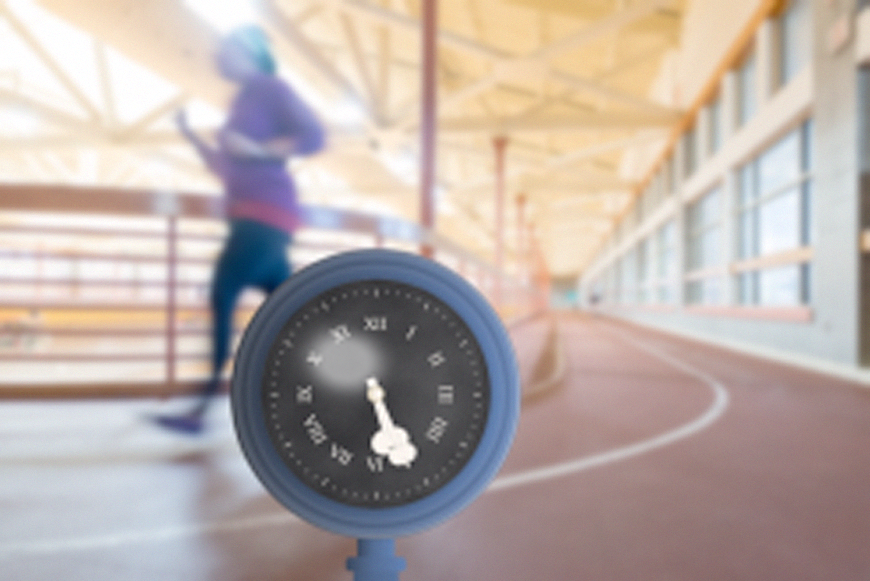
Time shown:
5,26
